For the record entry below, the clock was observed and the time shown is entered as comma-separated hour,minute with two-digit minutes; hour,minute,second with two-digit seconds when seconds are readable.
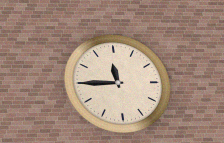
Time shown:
11,45
